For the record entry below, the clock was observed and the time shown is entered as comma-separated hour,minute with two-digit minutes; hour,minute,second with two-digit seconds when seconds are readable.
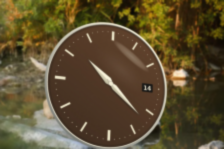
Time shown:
10,22
